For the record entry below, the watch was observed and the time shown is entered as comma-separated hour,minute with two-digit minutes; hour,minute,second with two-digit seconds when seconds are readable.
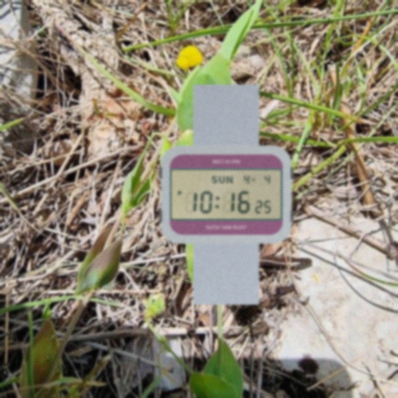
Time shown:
10,16,25
